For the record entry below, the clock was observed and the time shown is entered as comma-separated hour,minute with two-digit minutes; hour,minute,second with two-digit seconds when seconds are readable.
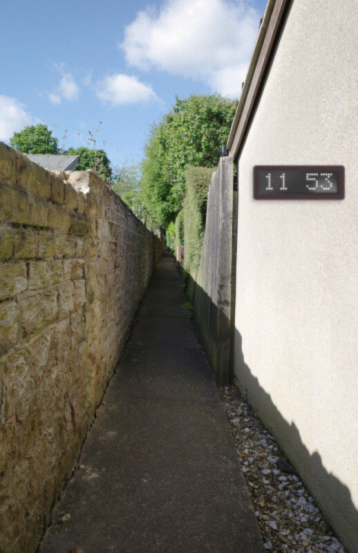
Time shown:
11,53
